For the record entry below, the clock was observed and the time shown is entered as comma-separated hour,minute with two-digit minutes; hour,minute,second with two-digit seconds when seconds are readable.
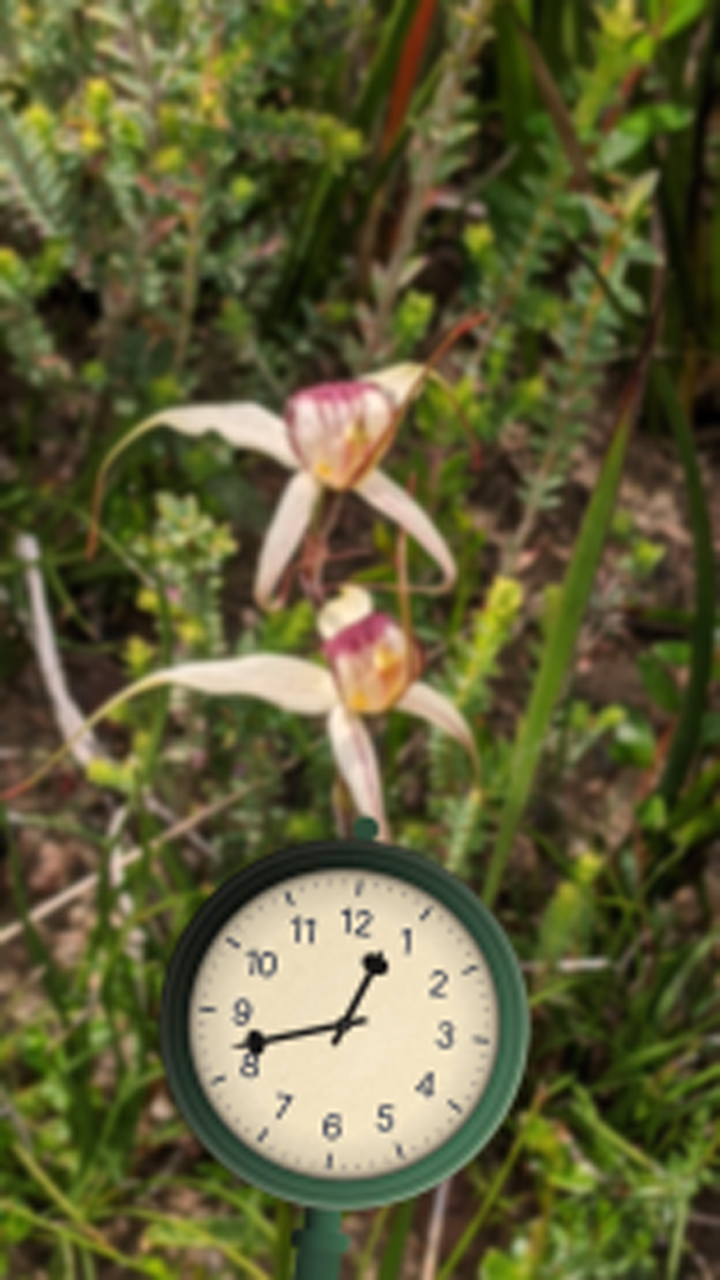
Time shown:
12,42
